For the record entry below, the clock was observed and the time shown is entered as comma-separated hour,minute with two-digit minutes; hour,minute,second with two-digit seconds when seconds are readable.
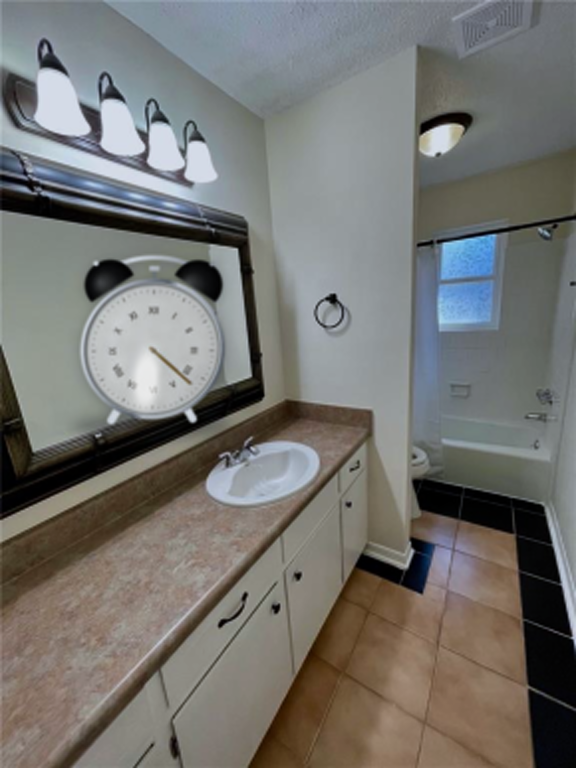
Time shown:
4,22
